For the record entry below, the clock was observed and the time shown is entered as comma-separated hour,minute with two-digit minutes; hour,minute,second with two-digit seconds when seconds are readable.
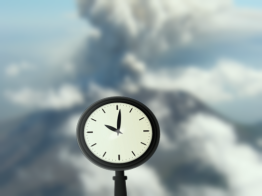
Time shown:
10,01
